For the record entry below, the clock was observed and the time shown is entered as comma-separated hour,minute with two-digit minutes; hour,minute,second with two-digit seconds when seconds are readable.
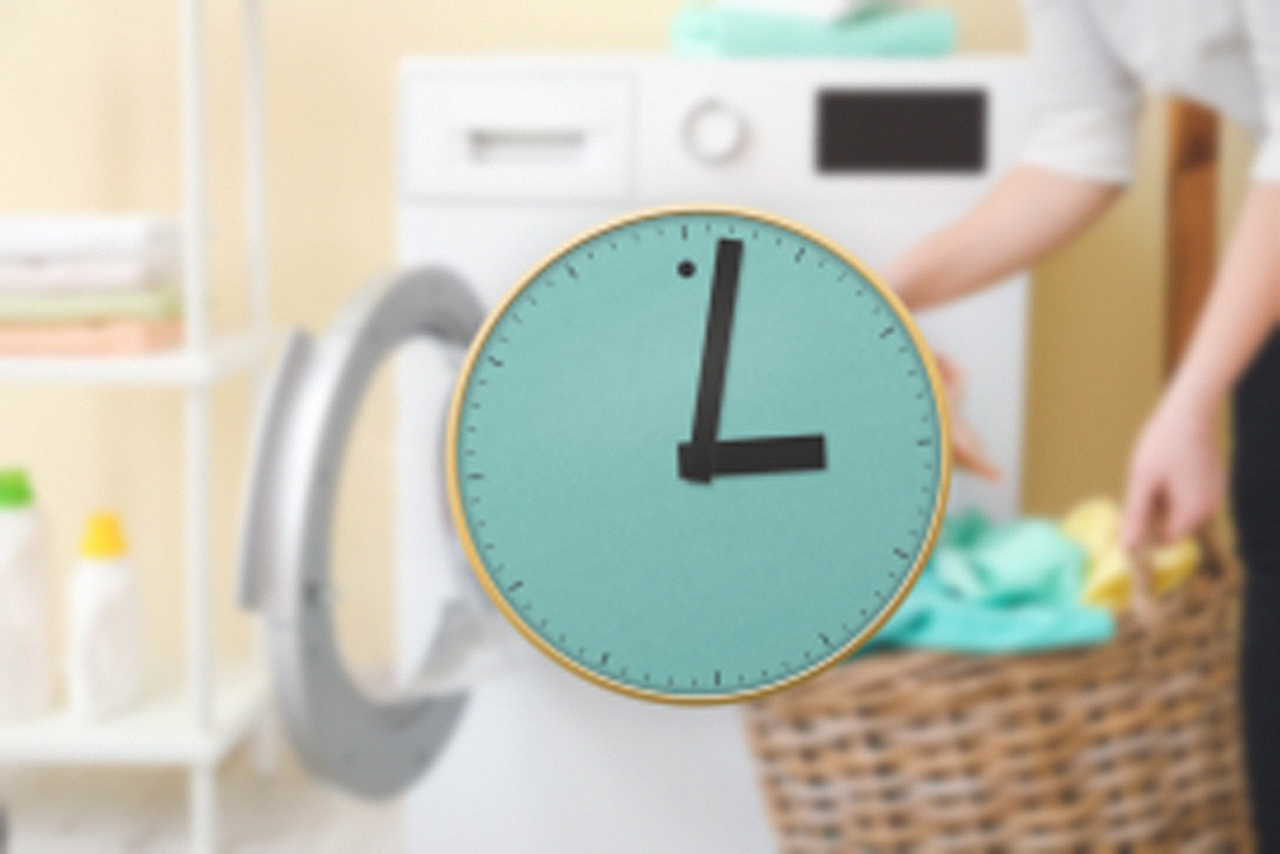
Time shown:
3,02
